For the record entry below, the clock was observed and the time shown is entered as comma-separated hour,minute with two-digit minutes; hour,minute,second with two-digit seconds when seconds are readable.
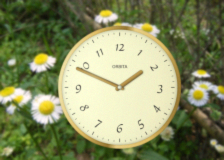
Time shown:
1,49
